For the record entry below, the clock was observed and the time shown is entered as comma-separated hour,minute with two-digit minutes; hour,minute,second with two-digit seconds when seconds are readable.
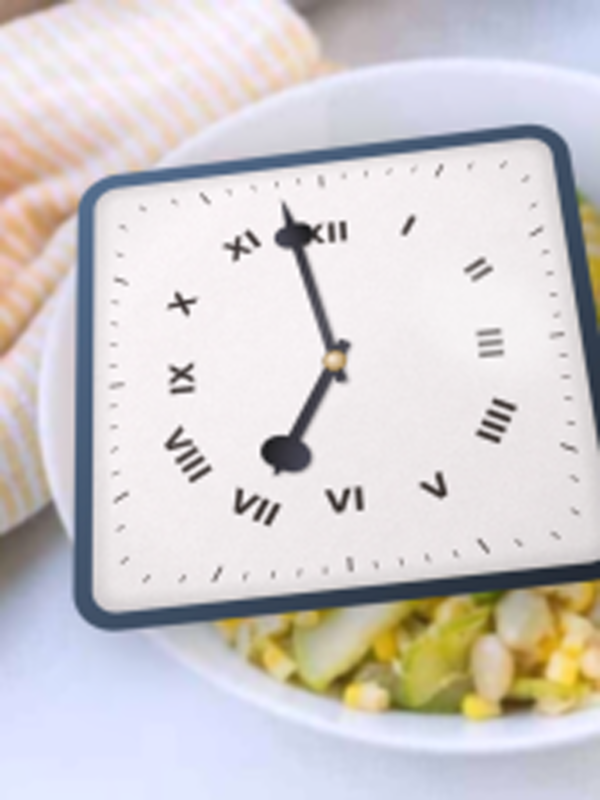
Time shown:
6,58
